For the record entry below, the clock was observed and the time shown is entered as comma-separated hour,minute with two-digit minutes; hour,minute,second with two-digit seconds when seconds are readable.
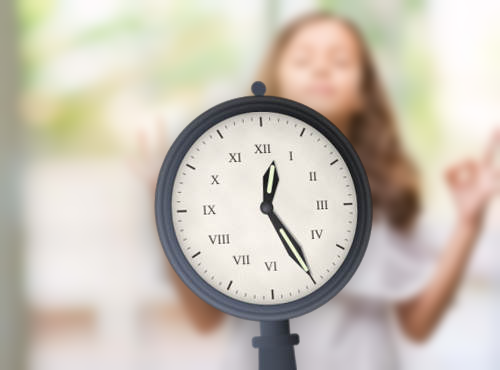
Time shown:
12,25
